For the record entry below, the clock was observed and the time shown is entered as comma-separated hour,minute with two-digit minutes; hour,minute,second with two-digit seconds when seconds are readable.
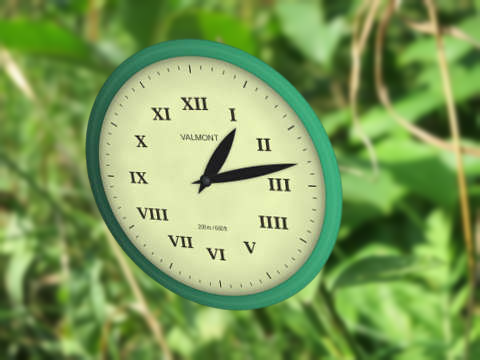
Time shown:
1,13
